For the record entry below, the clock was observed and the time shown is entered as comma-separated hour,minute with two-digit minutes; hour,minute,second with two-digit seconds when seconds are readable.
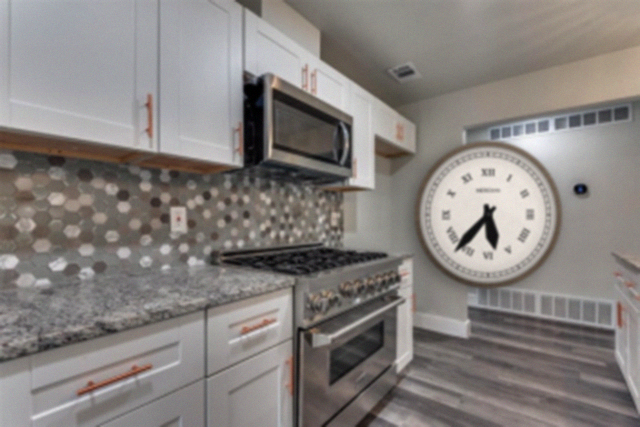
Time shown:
5,37
